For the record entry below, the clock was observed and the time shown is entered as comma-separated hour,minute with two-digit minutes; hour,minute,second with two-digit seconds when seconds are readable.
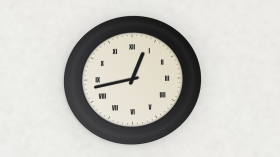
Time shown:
12,43
